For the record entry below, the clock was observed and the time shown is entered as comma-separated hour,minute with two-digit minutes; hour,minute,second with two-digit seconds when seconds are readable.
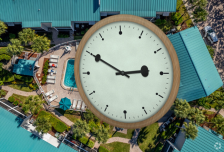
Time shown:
2,50
